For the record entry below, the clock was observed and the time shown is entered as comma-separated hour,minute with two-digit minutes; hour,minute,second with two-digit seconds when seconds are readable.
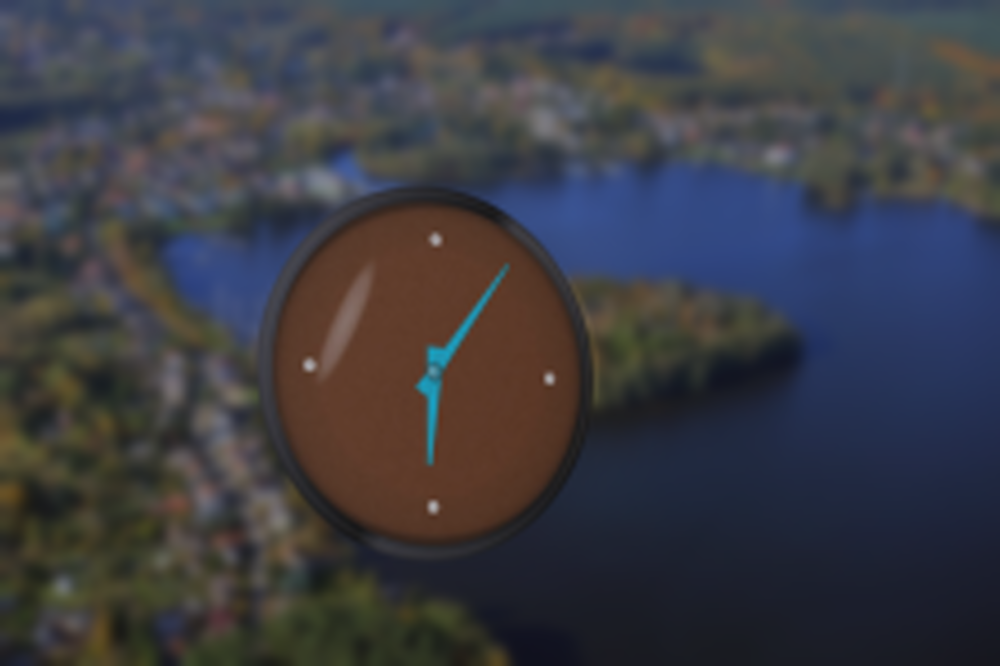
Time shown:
6,06
